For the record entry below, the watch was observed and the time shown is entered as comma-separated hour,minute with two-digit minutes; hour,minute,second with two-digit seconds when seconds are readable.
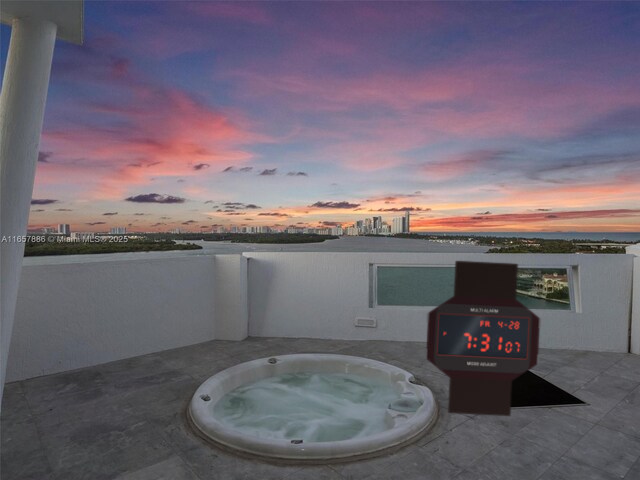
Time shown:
7,31,07
